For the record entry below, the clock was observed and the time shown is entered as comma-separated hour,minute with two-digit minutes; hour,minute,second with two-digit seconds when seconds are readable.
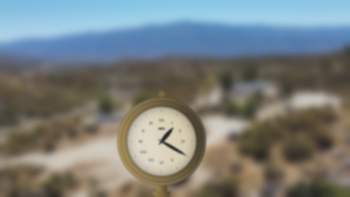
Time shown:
1,20
